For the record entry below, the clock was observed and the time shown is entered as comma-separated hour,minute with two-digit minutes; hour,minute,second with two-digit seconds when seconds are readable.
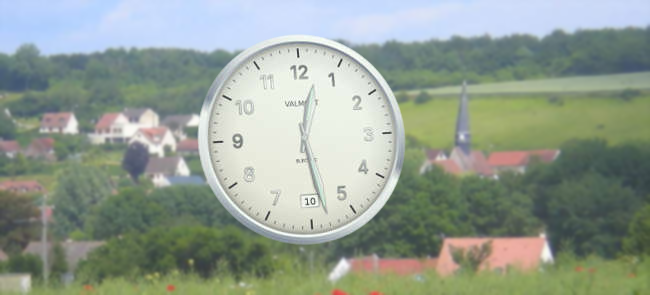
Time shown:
12,28
